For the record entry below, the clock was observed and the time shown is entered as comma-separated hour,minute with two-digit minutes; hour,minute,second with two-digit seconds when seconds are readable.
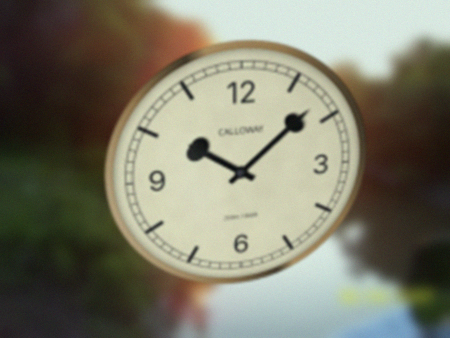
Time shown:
10,08
